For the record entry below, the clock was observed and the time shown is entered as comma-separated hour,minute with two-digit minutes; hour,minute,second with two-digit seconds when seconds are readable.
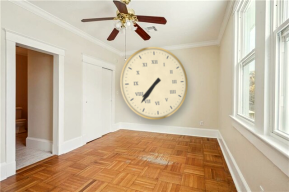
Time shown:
7,37
